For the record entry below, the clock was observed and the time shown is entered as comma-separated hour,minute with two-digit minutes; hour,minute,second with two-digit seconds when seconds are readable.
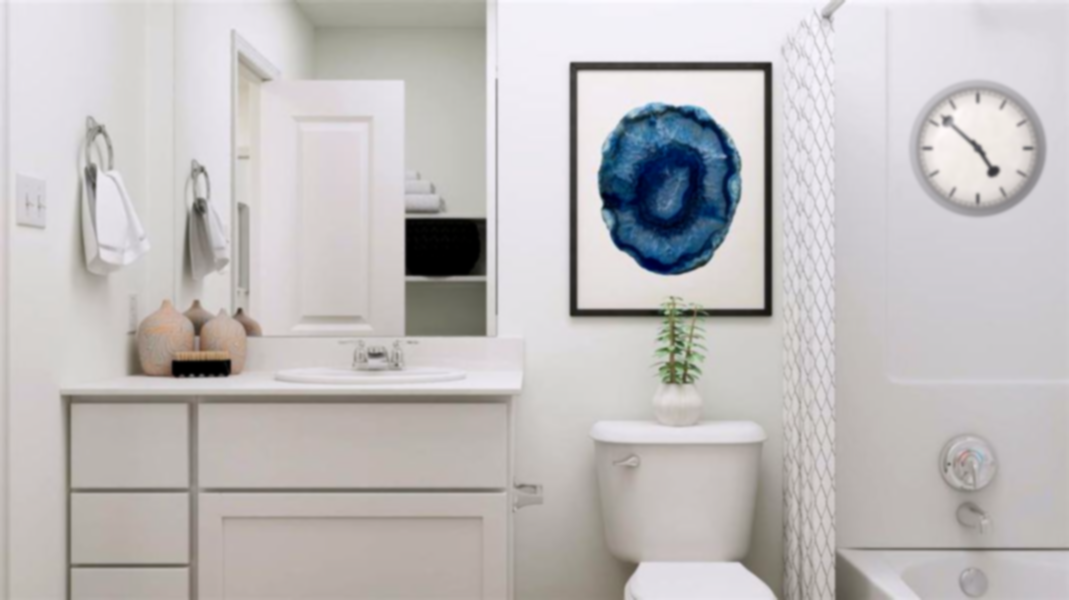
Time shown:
4,52
